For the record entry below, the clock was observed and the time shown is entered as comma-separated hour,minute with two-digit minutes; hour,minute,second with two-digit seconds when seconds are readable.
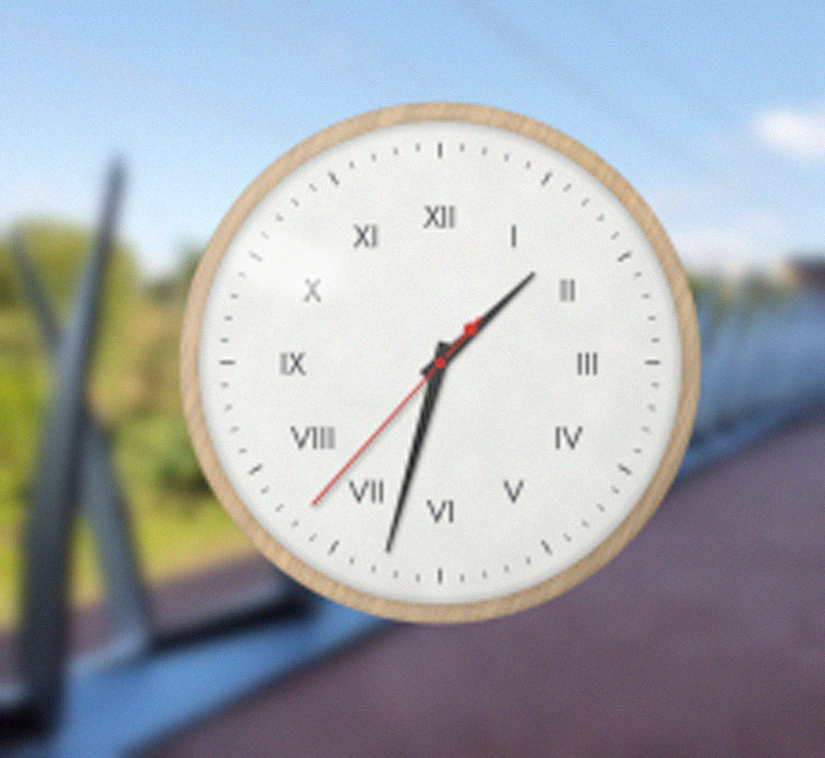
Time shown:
1,32,37
